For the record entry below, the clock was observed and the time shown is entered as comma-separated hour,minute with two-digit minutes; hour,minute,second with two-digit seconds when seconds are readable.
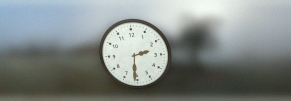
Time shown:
2,31
